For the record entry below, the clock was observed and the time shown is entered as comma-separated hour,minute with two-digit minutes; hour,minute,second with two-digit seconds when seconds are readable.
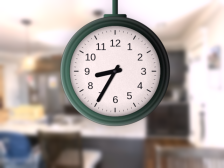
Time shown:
8,35
